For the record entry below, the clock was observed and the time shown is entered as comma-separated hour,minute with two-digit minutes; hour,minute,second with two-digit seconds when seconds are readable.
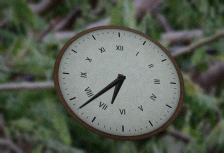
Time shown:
6,38
